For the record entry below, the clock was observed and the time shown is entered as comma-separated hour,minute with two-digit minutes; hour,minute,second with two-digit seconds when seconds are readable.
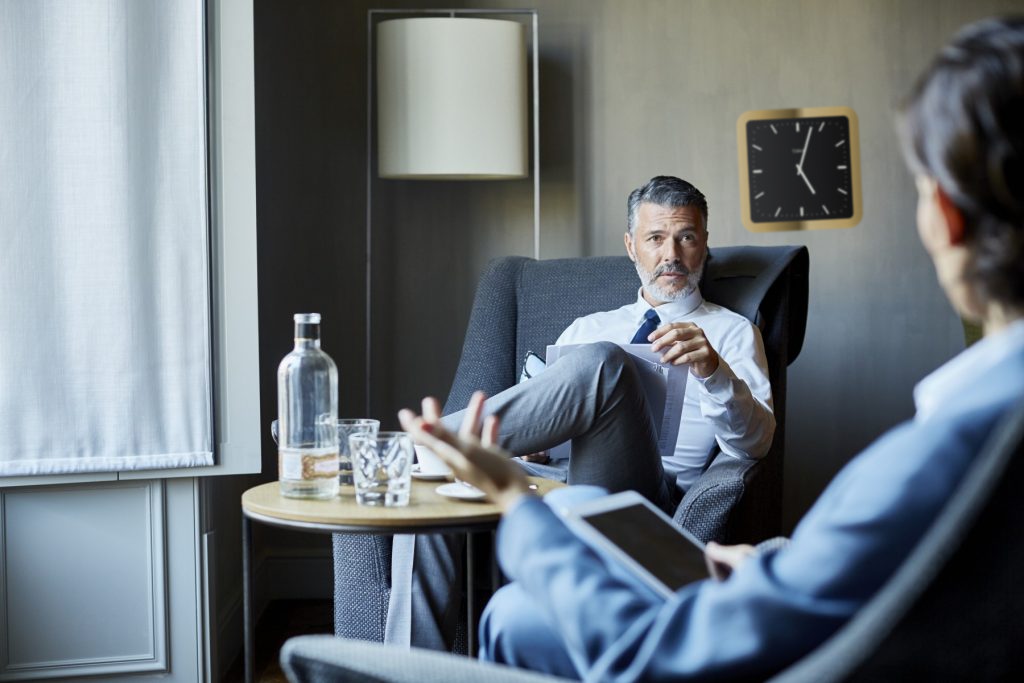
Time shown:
5,03
